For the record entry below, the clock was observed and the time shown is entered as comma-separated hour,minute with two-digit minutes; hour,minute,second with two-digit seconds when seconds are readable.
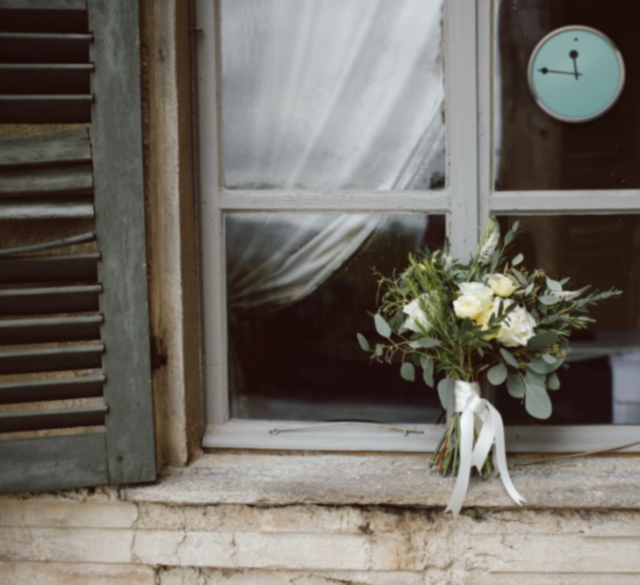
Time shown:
11,46
